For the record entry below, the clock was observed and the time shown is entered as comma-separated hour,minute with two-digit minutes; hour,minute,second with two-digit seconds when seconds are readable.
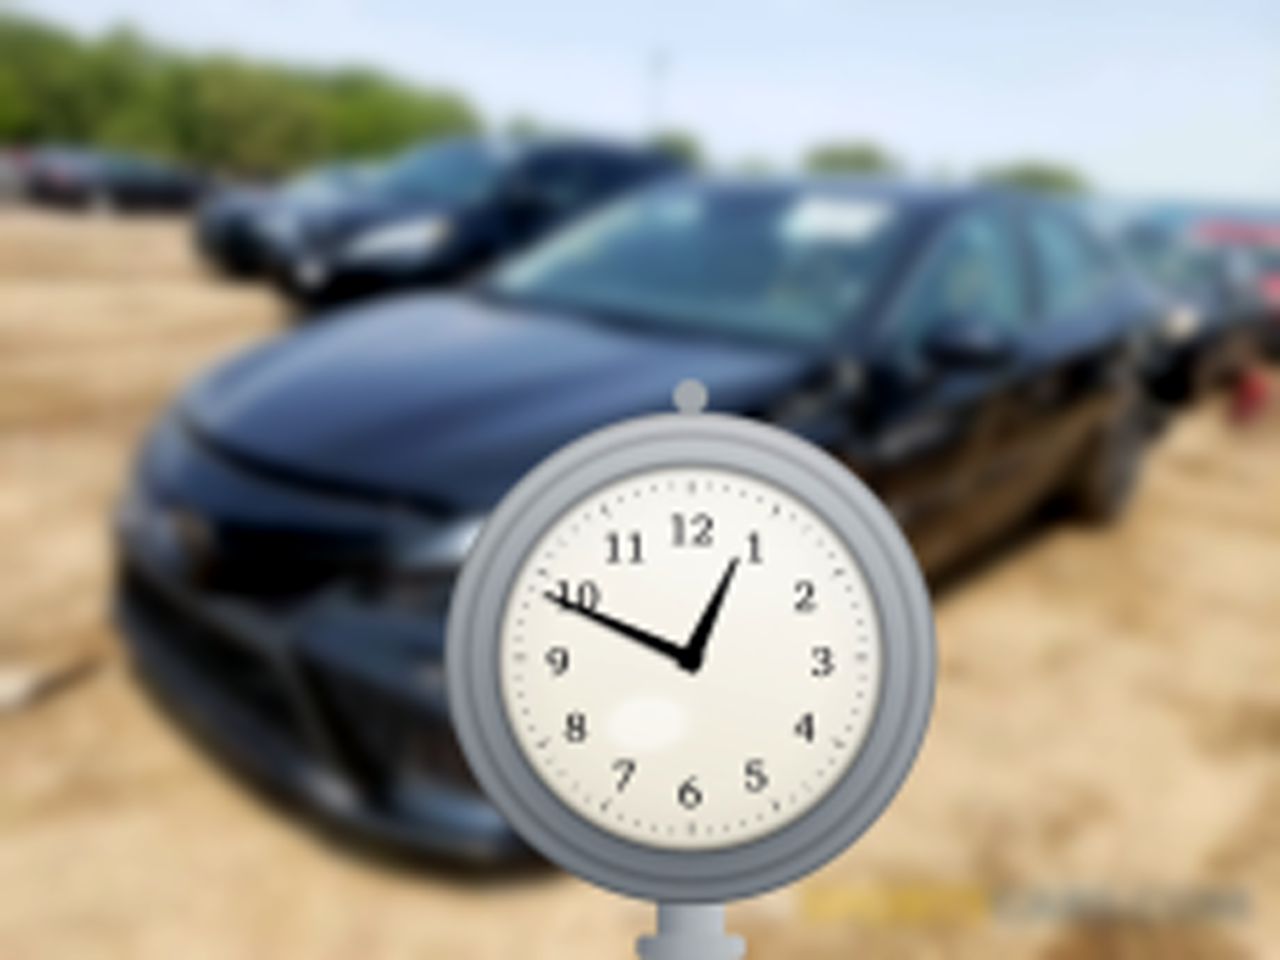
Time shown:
12,49
